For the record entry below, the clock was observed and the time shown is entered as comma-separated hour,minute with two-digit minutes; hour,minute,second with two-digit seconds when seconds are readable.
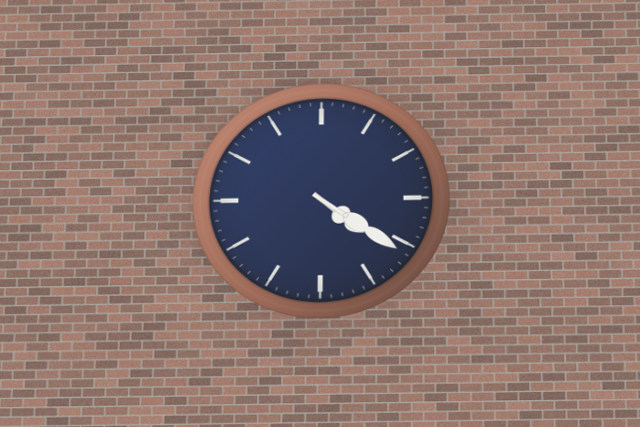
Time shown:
4,21
